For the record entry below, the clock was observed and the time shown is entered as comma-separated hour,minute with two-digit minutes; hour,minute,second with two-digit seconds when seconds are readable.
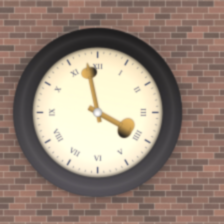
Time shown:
3,58
